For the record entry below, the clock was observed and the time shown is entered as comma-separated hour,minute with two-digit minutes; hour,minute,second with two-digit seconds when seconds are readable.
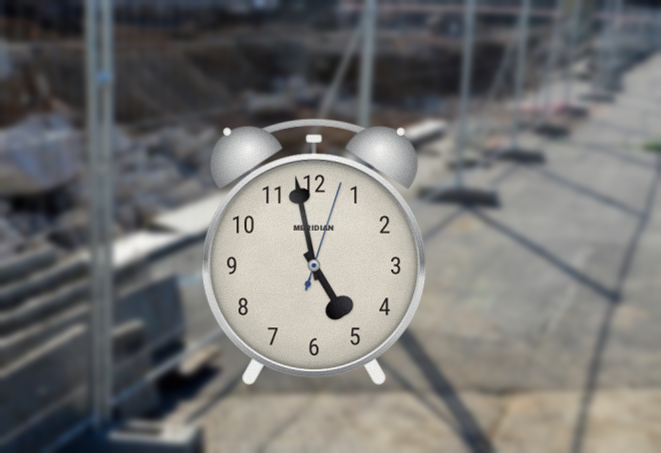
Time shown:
4,58,03
